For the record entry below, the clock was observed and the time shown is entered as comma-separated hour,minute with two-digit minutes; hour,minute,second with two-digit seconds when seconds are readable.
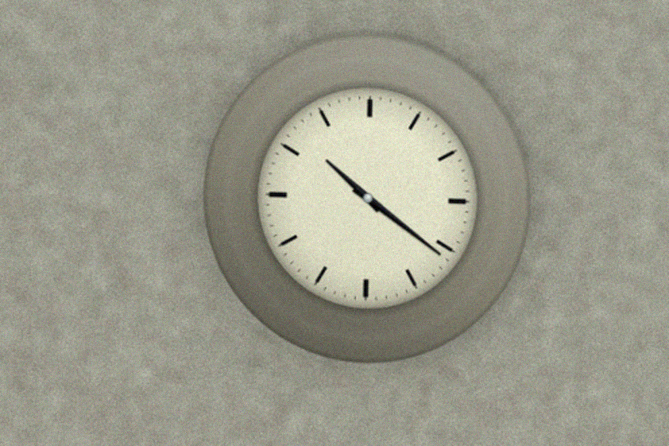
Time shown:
10,21
